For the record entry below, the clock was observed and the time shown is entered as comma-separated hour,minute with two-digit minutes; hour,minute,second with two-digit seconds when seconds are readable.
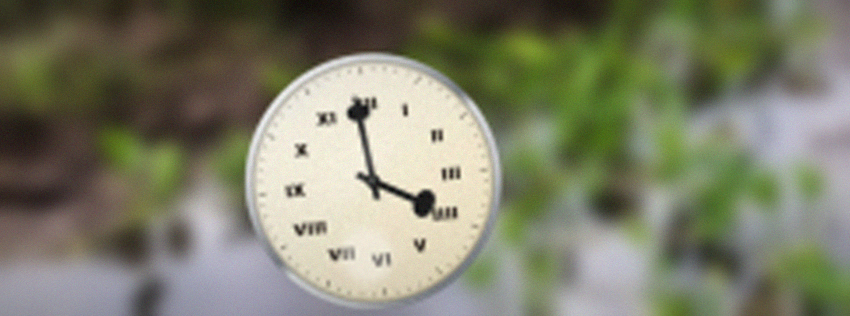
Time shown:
3,59
